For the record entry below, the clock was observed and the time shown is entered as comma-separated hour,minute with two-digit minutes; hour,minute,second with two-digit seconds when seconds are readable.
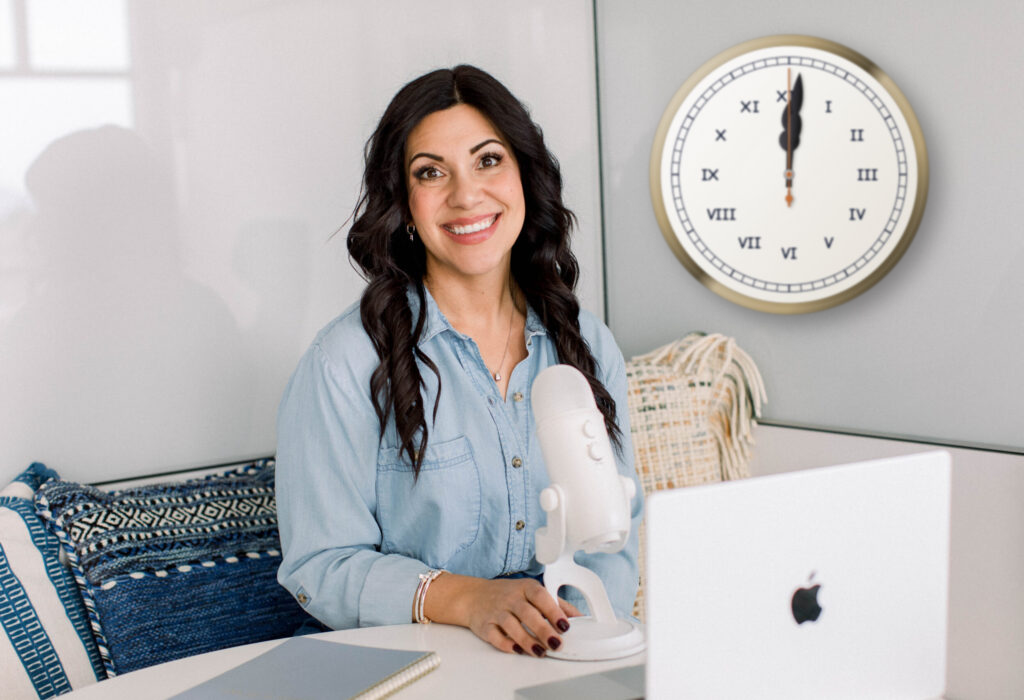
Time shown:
12,01,00
